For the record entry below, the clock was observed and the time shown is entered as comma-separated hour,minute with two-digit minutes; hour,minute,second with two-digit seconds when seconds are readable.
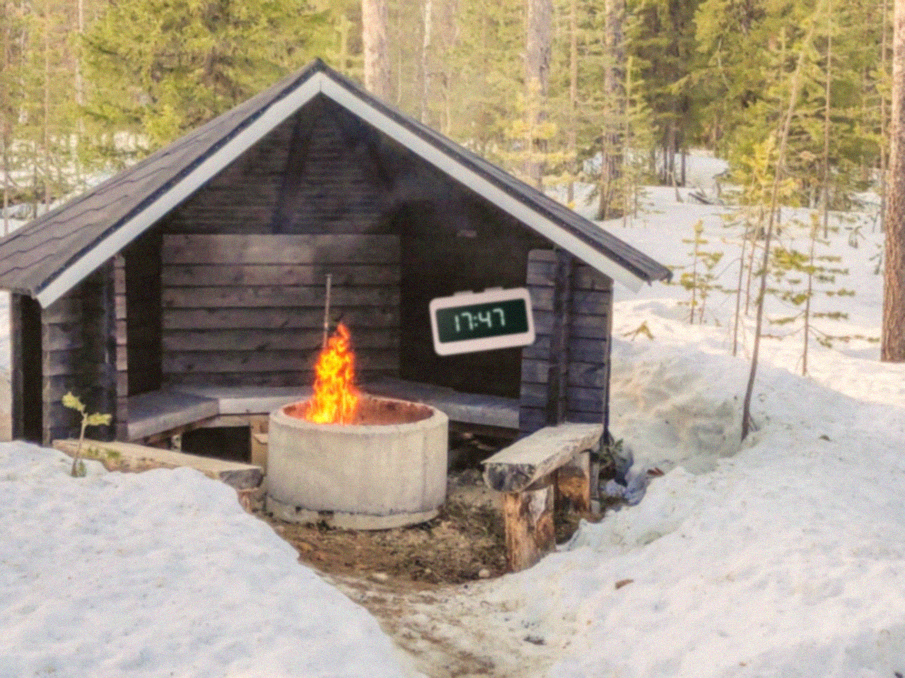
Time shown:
17,47
